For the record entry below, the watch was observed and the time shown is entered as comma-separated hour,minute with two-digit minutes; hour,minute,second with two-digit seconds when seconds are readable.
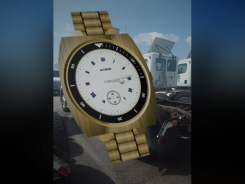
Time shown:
3,14
